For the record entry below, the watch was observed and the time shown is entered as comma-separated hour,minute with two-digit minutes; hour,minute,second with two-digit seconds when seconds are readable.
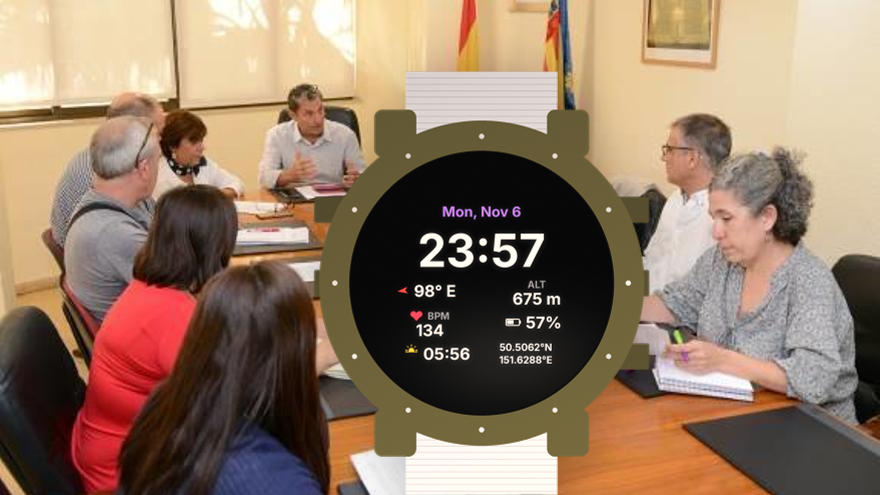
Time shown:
23,57
